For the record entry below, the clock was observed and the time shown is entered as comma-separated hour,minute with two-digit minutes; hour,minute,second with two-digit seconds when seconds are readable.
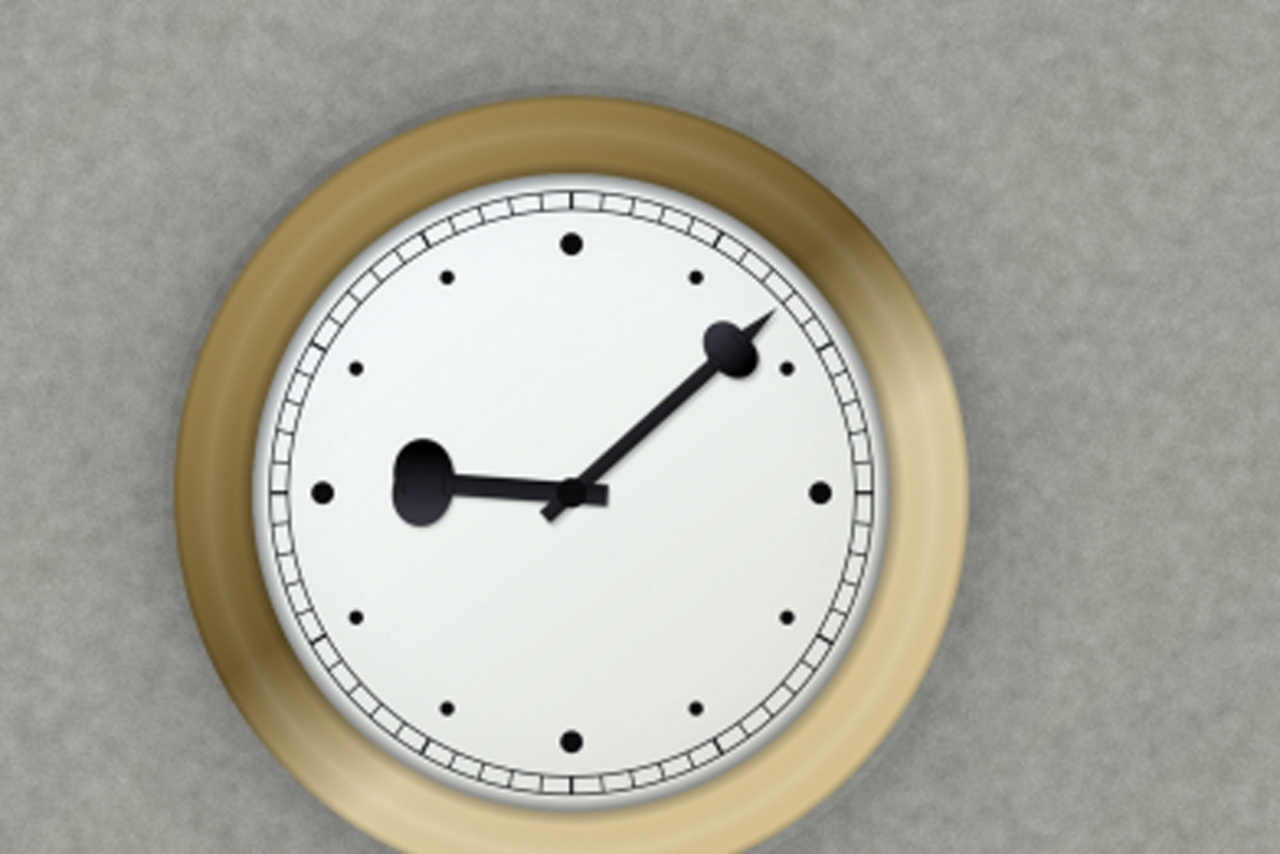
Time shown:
9,08
